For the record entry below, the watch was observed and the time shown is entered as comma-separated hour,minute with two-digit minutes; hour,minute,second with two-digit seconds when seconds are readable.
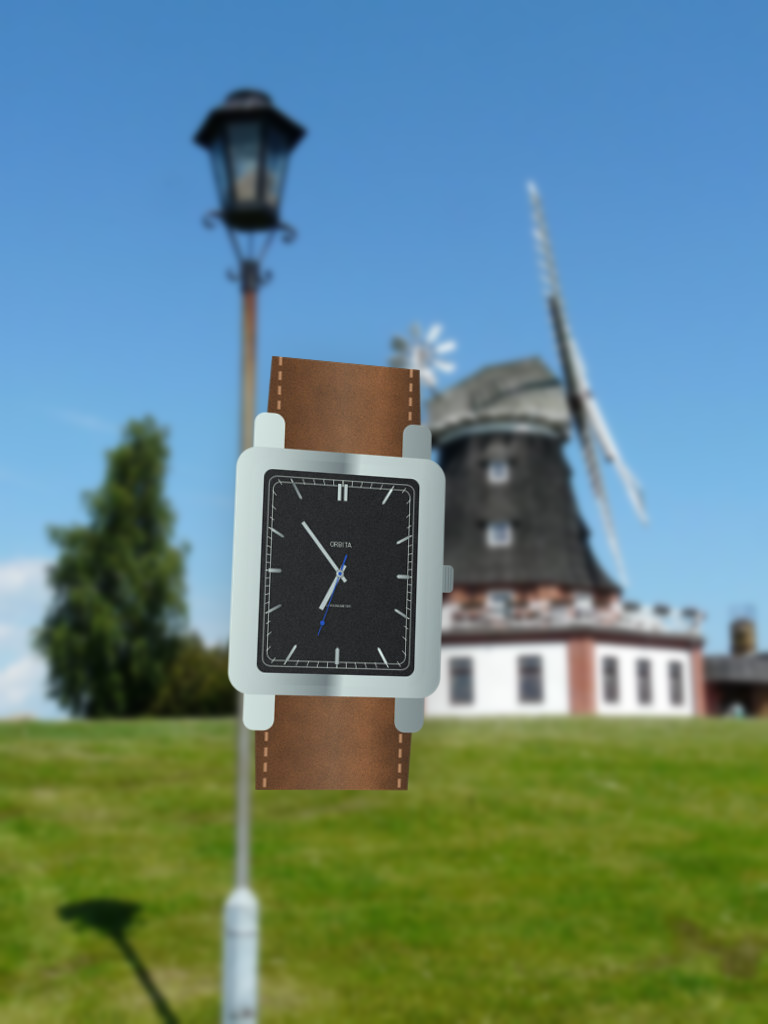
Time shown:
6,53,33
